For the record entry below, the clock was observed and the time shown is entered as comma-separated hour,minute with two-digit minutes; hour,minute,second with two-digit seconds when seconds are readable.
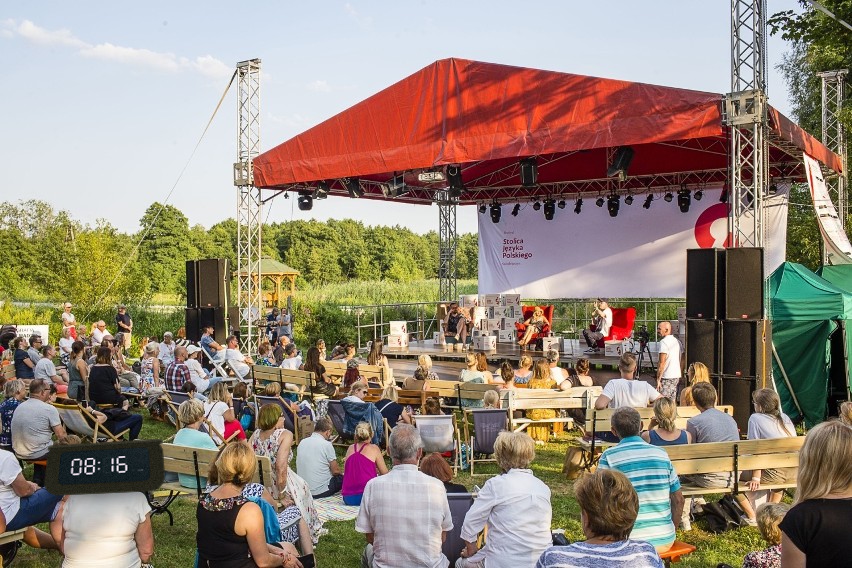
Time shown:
8,16
